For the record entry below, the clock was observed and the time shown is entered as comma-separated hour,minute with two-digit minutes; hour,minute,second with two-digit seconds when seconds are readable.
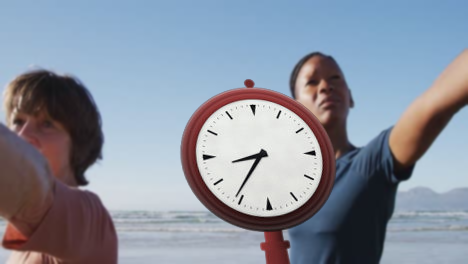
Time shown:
8,36
